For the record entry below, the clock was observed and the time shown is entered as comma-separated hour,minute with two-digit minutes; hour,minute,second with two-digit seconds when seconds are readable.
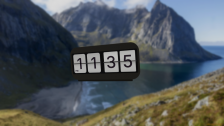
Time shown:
11,35
